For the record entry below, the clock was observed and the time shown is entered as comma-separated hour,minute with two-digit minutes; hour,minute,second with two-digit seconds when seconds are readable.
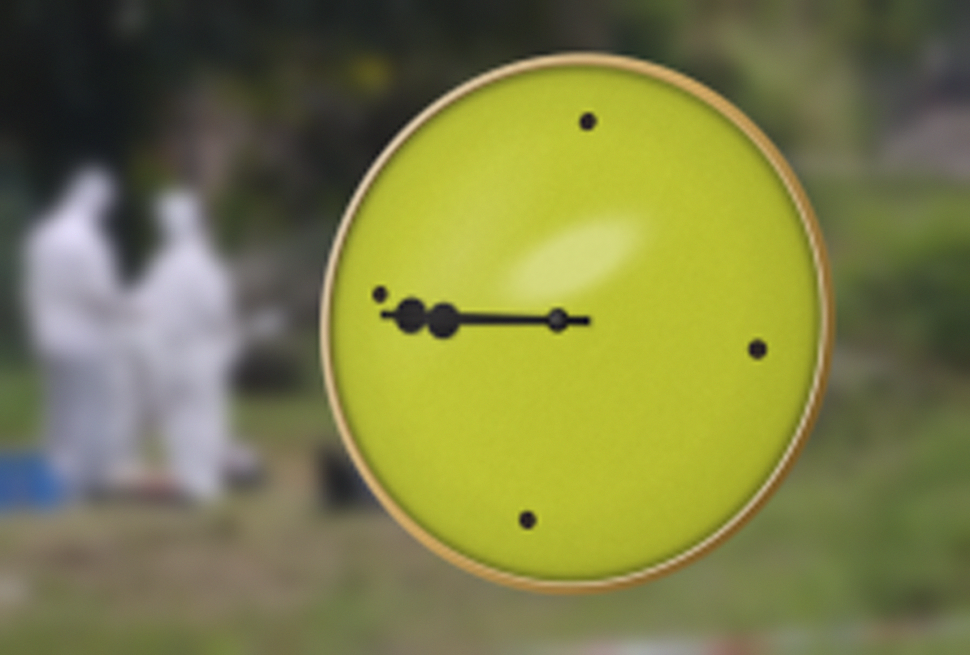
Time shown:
8,44
